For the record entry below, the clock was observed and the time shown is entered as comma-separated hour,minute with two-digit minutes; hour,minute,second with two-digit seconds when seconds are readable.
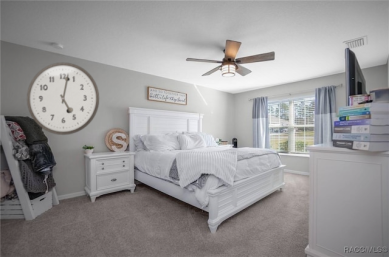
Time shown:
5,02
